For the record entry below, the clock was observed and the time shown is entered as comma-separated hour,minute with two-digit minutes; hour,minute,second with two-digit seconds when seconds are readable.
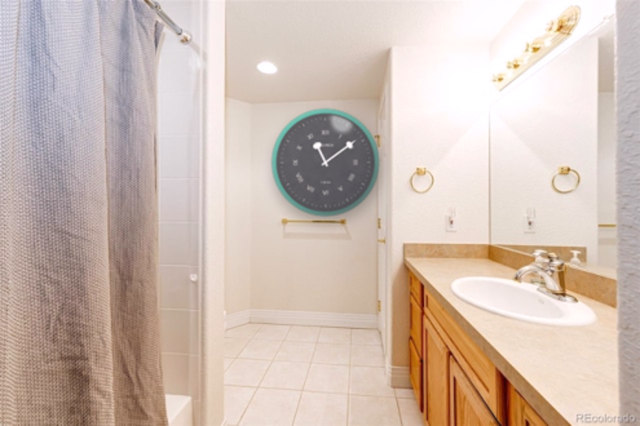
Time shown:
11,09
